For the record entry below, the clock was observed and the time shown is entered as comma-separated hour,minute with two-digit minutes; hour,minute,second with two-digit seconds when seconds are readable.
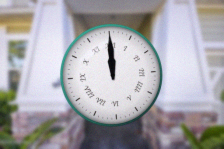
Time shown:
12,00
